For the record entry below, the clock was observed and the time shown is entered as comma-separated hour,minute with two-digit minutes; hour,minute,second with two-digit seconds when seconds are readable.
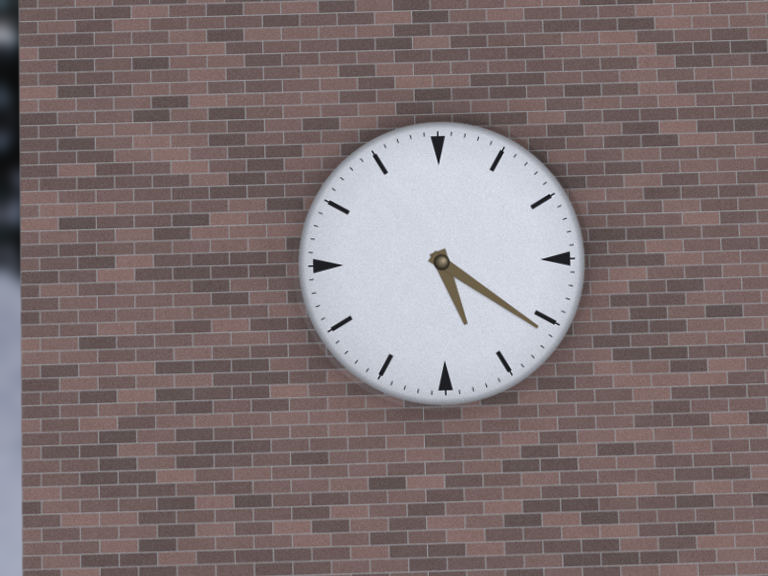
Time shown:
5,21
